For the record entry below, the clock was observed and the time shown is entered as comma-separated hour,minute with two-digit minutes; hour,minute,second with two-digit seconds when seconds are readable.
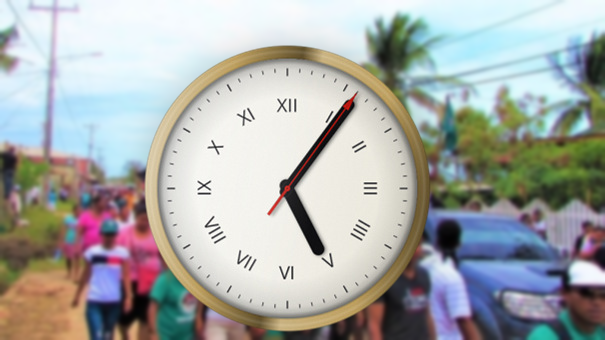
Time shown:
5,06,06
